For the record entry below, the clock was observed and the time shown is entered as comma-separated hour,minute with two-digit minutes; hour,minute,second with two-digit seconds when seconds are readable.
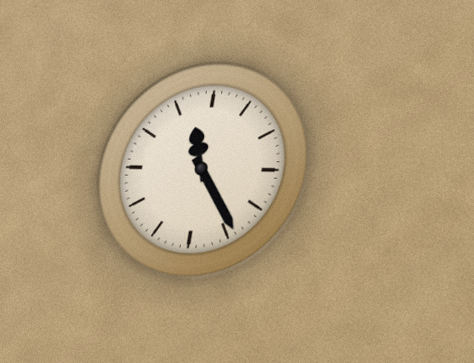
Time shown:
11,24
